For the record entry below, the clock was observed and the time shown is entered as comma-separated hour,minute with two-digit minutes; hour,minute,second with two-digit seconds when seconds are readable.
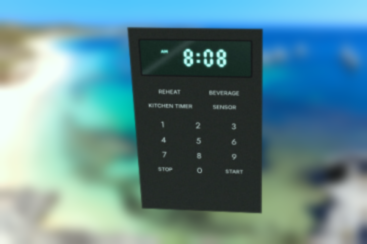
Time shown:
8,08
